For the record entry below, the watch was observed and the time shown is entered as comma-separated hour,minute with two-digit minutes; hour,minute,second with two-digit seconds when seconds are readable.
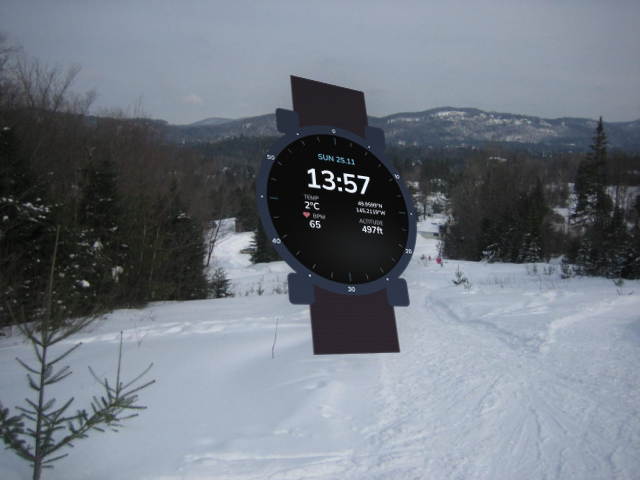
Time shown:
13,57
